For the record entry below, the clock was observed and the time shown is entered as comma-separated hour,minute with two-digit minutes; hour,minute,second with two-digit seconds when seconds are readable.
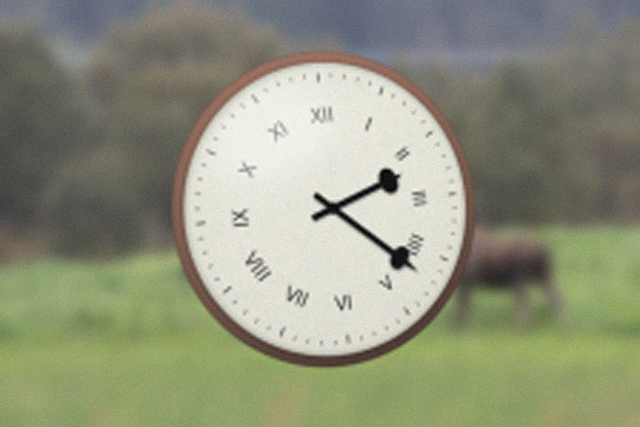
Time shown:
2,22
